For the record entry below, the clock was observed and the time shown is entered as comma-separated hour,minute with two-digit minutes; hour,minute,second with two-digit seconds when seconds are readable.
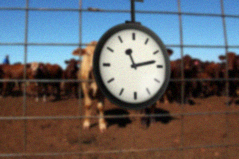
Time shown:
11,13
